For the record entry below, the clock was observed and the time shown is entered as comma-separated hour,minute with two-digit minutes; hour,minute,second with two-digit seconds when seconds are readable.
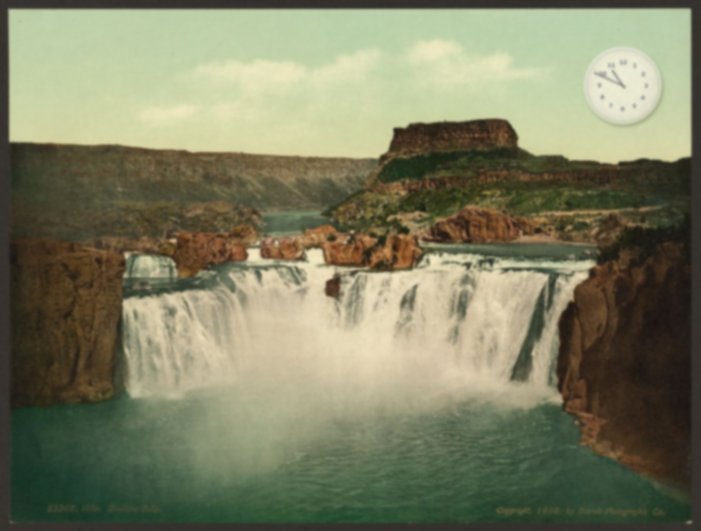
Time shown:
10,49
